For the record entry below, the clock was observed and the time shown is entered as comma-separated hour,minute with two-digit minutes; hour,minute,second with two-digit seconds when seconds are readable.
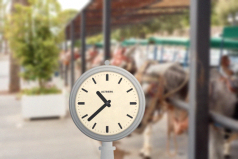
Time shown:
10,38
